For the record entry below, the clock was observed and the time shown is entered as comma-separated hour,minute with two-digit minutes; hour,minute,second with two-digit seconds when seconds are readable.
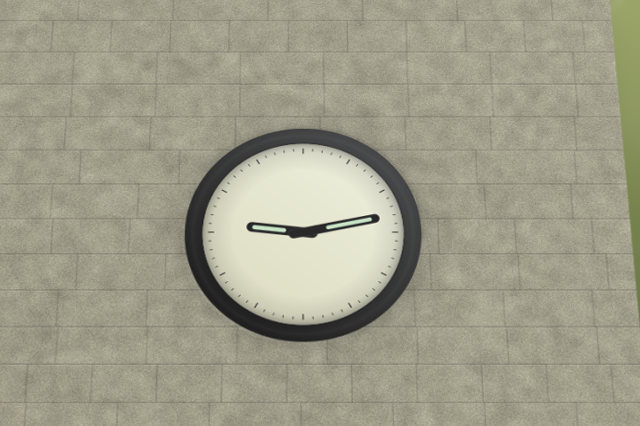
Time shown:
9,13
